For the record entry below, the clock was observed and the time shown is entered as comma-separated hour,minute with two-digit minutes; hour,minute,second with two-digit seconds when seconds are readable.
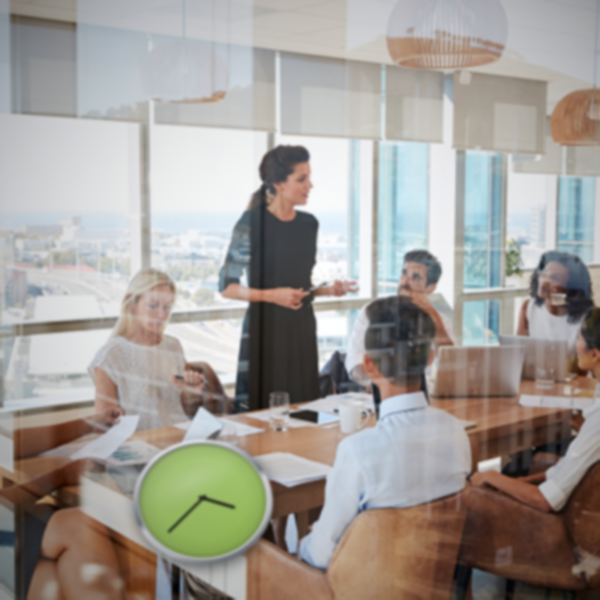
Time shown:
3,37
